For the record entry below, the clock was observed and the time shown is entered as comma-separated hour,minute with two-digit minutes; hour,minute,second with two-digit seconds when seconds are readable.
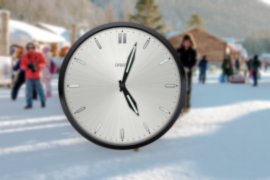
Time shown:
5,03
